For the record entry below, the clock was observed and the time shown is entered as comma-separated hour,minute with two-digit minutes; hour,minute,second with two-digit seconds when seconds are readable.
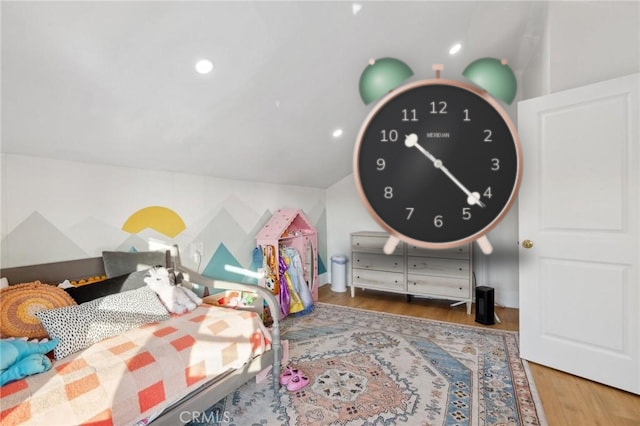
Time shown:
10,22,22
